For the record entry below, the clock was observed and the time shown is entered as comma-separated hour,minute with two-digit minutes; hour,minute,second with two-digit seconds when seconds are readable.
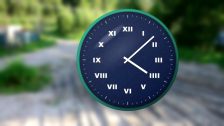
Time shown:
4,08
